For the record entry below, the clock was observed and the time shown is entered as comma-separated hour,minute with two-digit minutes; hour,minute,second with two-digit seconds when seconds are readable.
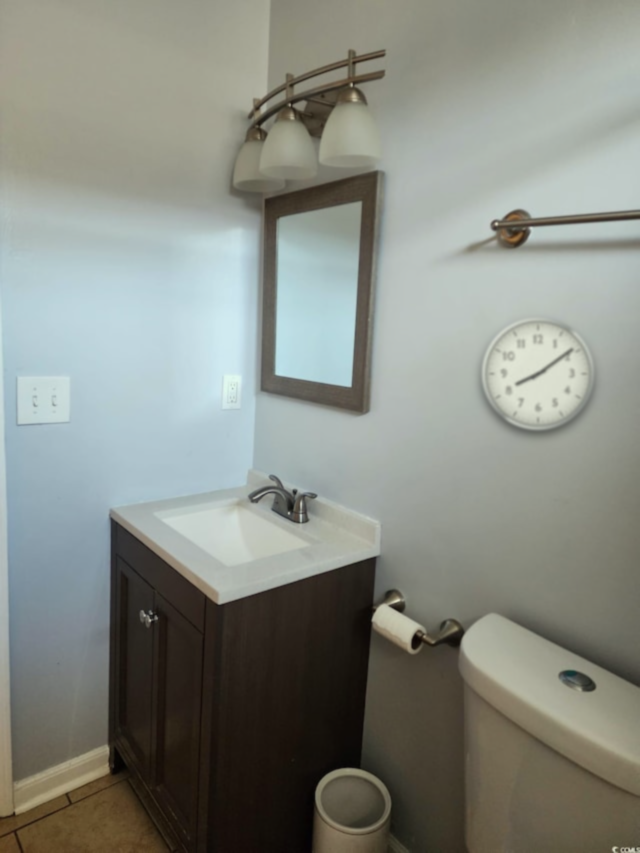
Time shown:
8,09
